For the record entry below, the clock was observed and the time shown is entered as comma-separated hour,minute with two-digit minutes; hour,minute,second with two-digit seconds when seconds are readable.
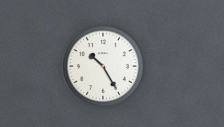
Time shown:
10,25
